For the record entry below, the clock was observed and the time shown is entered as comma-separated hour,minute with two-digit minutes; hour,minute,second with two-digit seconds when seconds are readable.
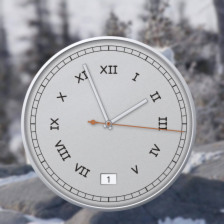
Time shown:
1,56,16
